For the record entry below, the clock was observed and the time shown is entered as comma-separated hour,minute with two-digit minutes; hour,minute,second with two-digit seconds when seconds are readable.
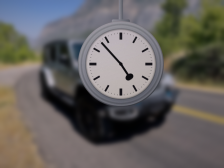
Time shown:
4,53
